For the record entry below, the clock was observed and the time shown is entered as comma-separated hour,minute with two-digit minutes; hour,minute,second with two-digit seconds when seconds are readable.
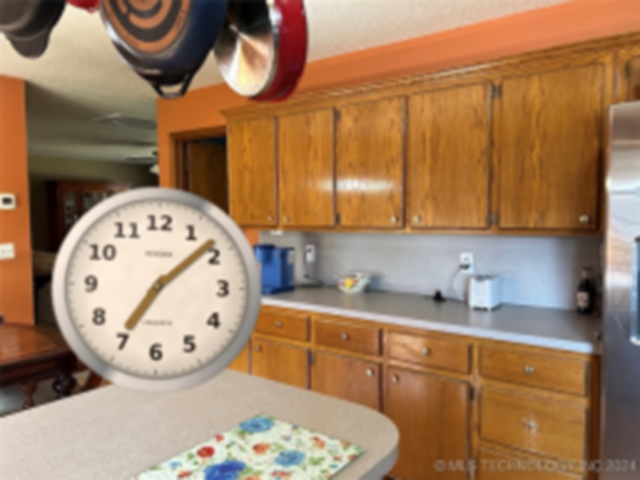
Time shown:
7,08
